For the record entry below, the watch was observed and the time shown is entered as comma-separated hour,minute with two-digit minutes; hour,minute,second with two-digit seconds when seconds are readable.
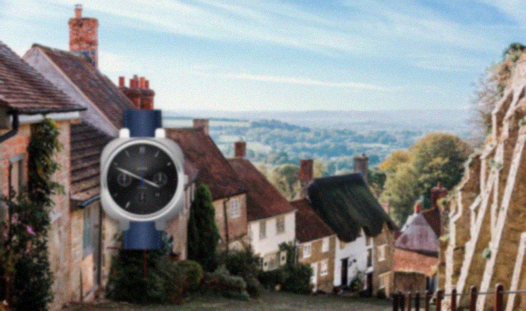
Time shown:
3,49
